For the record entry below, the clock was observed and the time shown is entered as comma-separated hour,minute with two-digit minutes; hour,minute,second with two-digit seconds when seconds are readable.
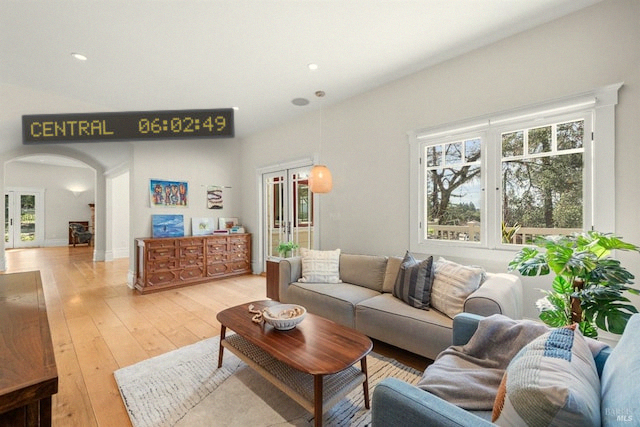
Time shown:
6,02,49
